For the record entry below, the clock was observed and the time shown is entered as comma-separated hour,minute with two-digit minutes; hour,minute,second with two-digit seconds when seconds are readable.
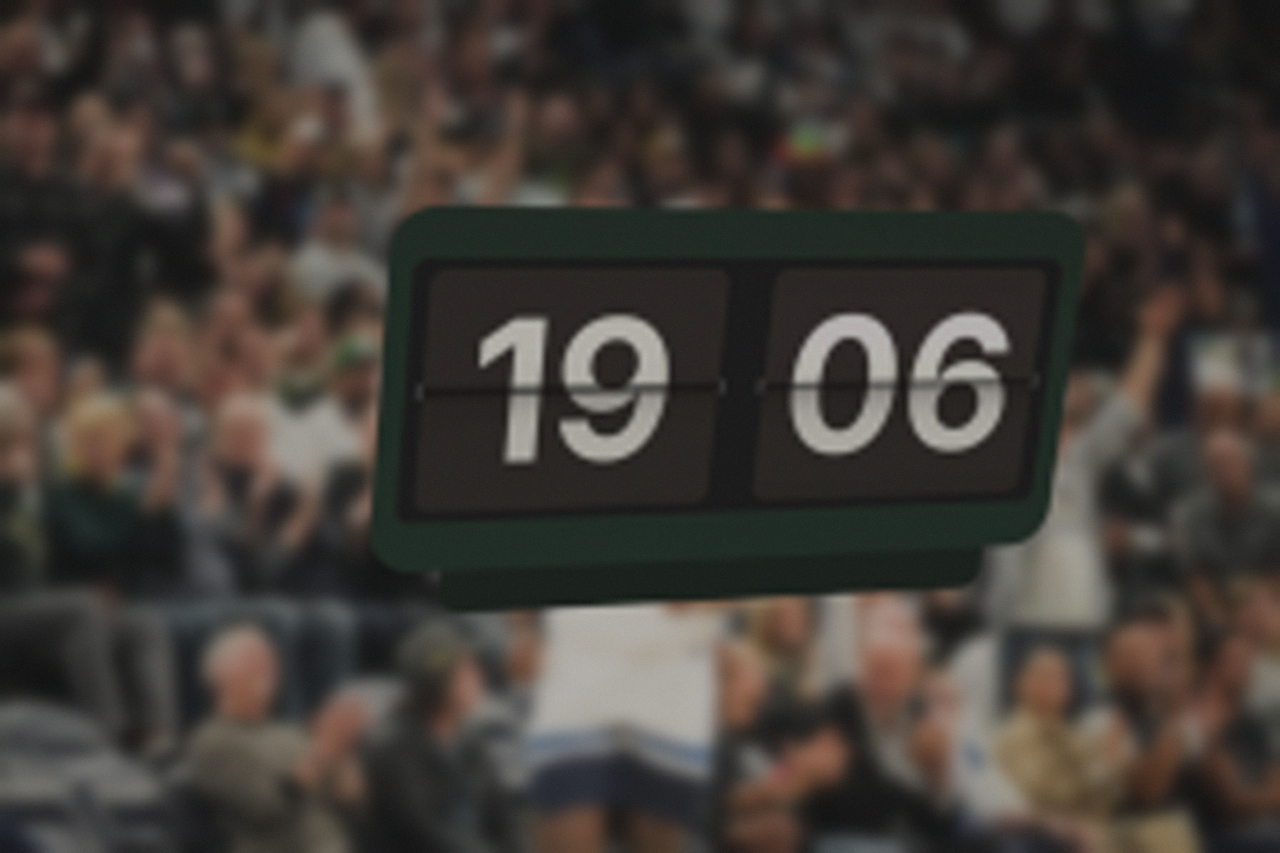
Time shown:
19,06
